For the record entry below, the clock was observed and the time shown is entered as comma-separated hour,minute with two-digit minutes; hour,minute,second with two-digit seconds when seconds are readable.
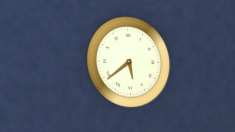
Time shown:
5,39
